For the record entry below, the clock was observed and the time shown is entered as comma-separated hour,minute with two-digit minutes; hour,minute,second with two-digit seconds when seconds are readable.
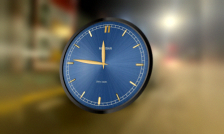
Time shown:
11,46
